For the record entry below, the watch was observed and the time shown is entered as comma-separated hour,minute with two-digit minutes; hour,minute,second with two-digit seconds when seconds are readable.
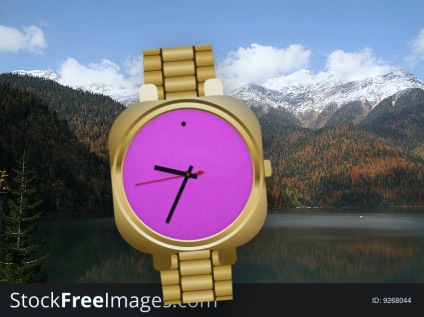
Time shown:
9,34,44
